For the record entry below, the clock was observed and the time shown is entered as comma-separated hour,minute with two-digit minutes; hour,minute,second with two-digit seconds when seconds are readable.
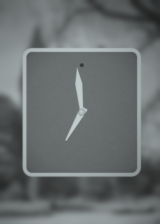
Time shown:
6,59
